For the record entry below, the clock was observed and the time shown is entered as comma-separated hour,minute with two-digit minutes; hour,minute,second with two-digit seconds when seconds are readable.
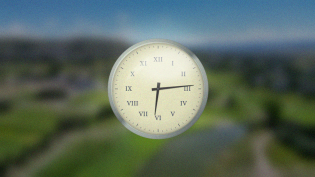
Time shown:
6,14
